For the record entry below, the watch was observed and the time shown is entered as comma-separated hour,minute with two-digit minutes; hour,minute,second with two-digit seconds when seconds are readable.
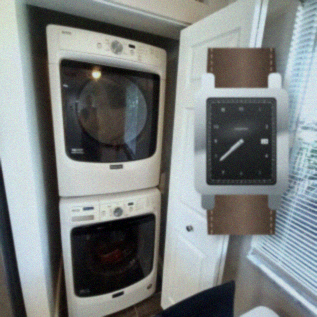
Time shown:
7,38
